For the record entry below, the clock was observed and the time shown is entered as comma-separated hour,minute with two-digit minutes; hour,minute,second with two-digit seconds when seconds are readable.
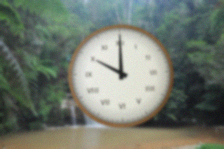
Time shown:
10,00
